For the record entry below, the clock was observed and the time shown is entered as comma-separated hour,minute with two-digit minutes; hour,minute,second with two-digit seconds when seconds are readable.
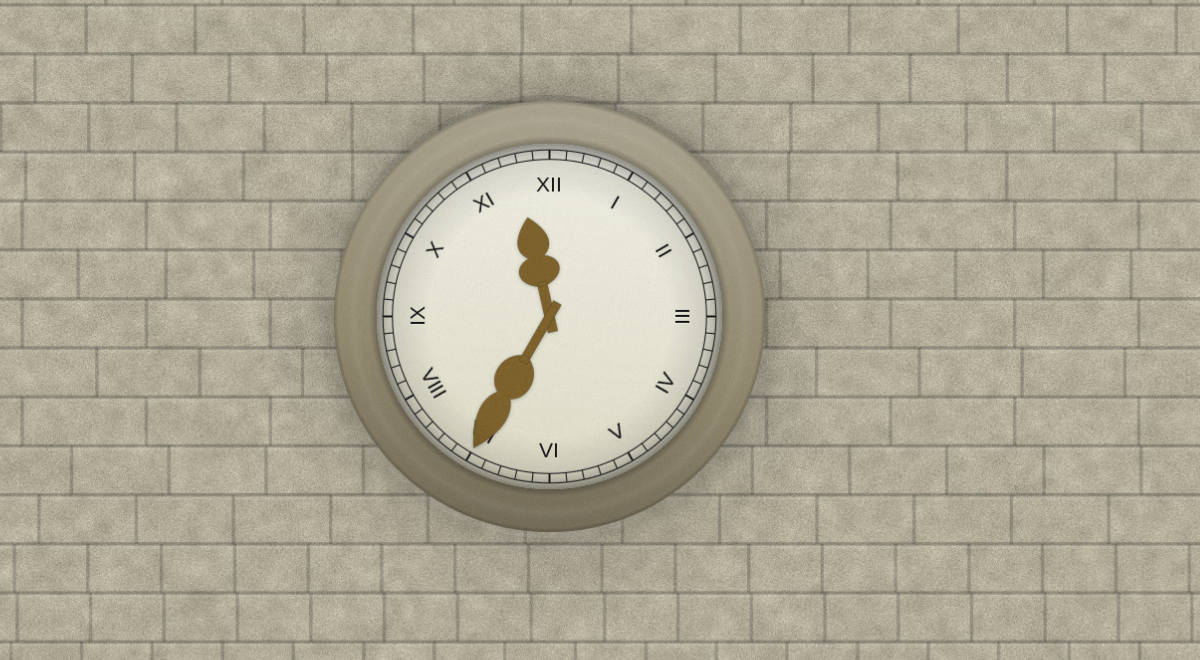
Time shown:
11,35
